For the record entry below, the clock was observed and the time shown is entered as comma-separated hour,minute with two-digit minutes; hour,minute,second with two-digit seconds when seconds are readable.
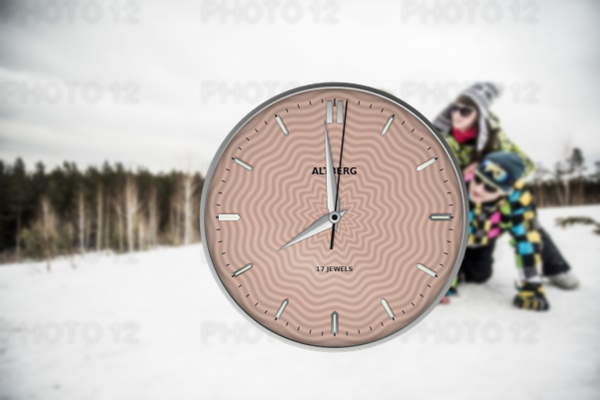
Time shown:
7,59,01
